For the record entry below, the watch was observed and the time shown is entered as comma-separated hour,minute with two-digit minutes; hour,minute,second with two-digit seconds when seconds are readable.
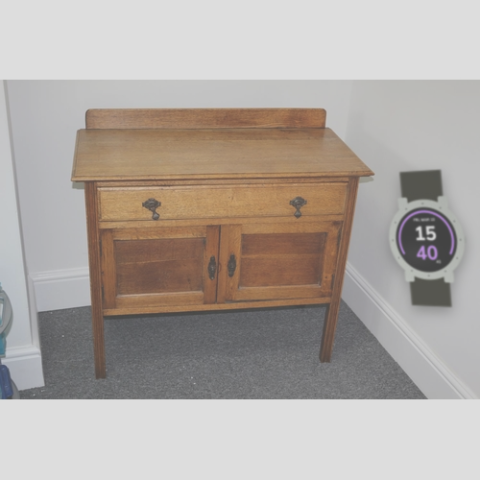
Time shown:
15,40
